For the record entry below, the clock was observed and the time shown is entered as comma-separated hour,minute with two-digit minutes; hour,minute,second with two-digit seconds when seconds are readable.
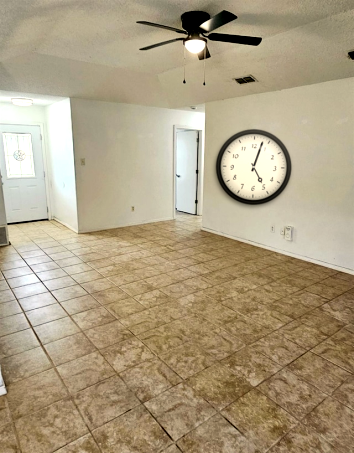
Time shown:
5,03
